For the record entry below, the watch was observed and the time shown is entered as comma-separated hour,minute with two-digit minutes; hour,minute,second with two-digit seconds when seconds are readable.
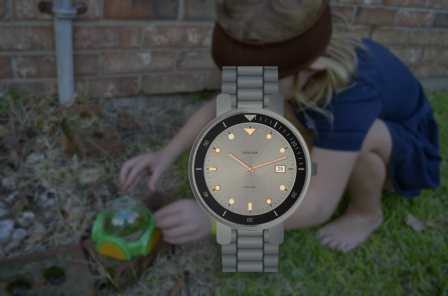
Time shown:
10,12
